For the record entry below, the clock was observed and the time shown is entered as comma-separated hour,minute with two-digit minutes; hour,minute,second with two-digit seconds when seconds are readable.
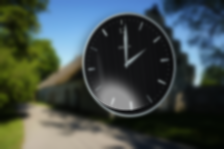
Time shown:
2,01
